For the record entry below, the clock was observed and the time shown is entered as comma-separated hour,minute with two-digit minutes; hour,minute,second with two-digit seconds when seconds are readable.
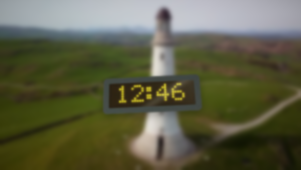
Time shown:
12,46
